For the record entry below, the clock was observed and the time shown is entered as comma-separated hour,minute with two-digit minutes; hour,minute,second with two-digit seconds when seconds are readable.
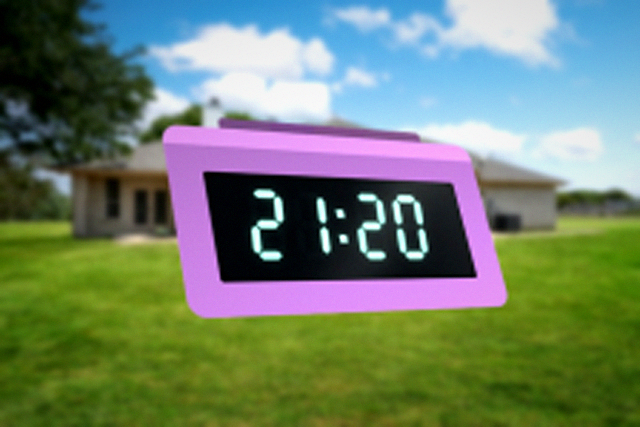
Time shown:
21,20
